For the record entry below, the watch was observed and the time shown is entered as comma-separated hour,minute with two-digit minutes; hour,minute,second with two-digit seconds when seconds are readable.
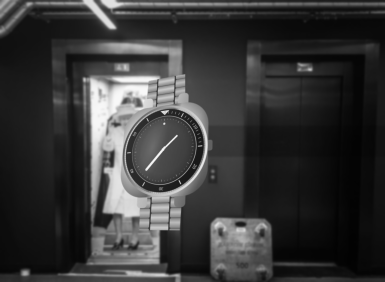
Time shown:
1,37
